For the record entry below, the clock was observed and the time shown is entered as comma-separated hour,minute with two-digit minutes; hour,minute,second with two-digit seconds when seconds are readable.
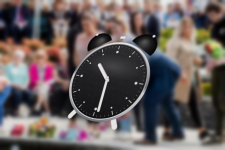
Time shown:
10,29
